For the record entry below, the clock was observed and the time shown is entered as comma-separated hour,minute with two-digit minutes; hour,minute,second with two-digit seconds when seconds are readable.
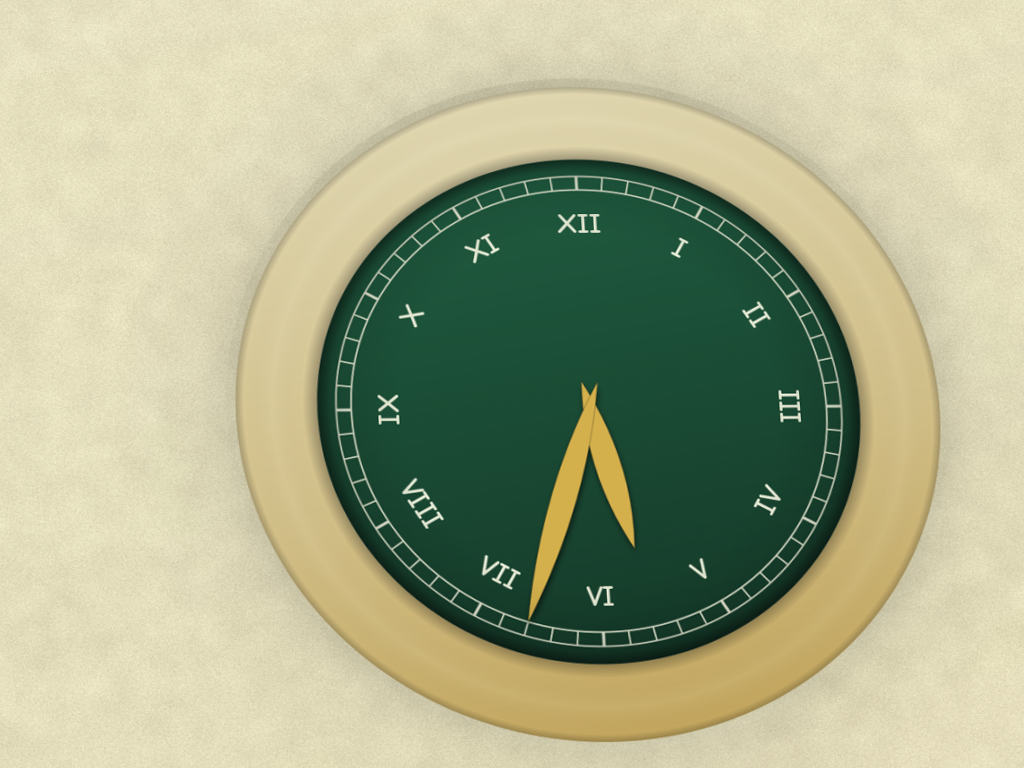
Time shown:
5,33
